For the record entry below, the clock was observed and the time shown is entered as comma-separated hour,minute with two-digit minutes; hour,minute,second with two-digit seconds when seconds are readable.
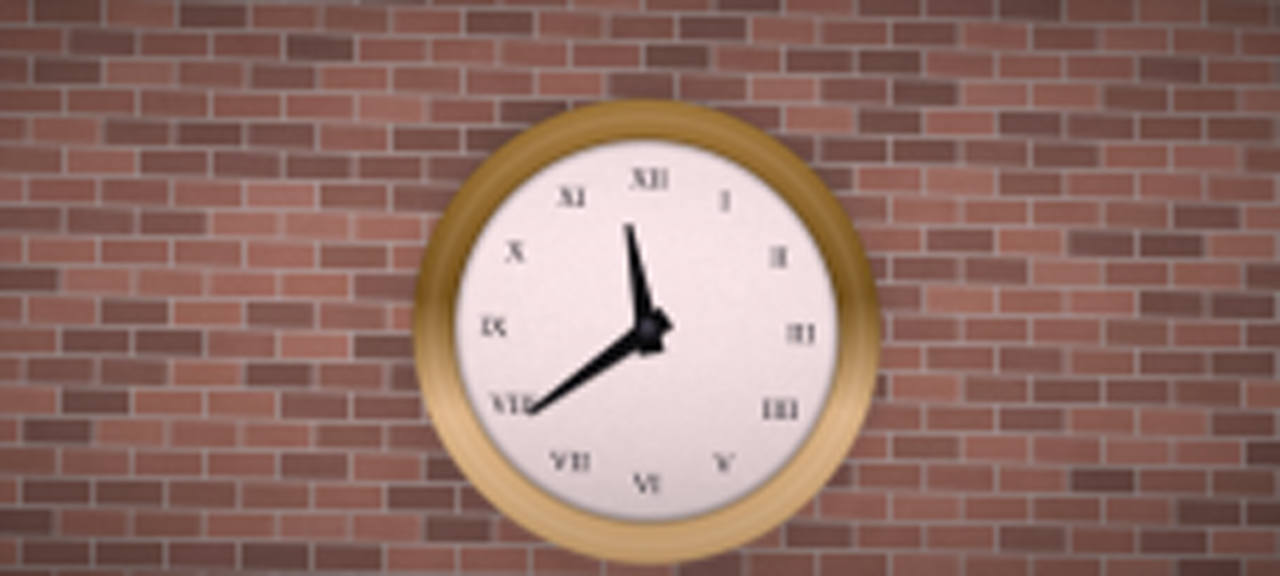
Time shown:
11,39
